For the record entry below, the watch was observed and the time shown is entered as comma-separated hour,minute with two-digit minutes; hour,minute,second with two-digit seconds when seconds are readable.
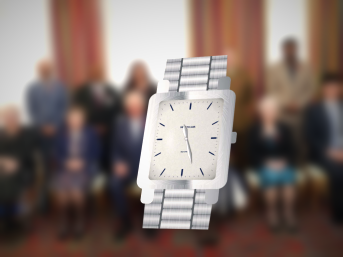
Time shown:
11,27
